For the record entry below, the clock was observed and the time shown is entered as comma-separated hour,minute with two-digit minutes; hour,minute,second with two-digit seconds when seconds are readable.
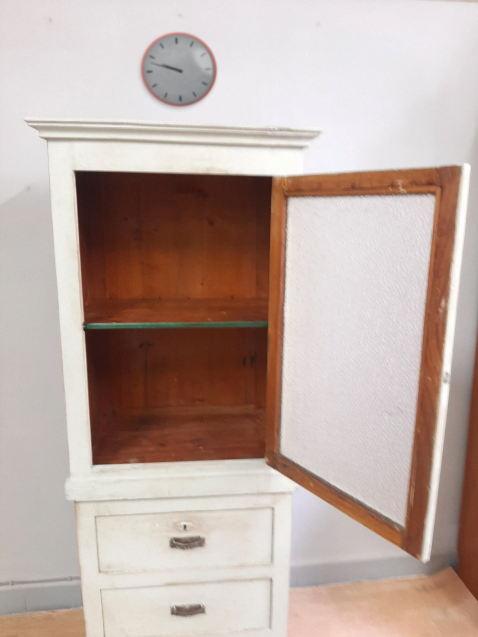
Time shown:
9,48
